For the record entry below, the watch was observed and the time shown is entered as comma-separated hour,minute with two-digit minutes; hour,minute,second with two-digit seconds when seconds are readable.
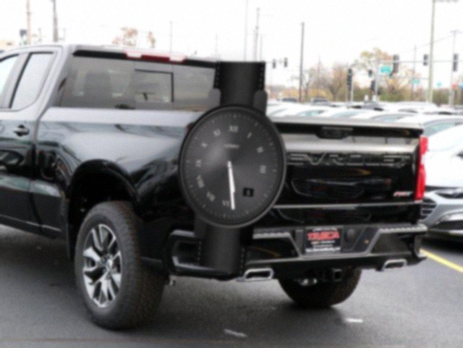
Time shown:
5,28
